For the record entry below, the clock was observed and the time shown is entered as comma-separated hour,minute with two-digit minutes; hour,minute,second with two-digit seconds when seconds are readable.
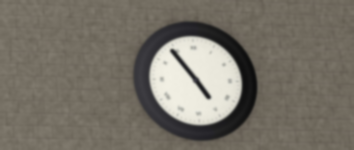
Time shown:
4,54
